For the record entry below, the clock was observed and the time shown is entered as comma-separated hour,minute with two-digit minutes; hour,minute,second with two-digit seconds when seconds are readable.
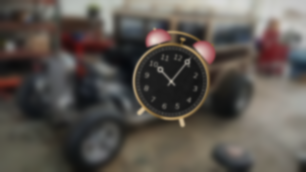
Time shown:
10,04
